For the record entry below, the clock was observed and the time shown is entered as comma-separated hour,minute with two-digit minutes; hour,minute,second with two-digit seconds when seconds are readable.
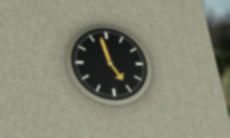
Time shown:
4,58
